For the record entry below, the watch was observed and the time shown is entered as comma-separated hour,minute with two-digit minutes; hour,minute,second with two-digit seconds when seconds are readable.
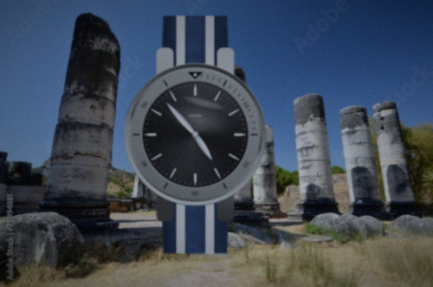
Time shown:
4,53
